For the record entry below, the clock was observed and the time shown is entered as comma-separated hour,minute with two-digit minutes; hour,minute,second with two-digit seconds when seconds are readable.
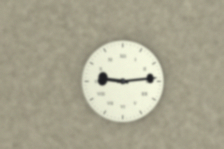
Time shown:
9,14
